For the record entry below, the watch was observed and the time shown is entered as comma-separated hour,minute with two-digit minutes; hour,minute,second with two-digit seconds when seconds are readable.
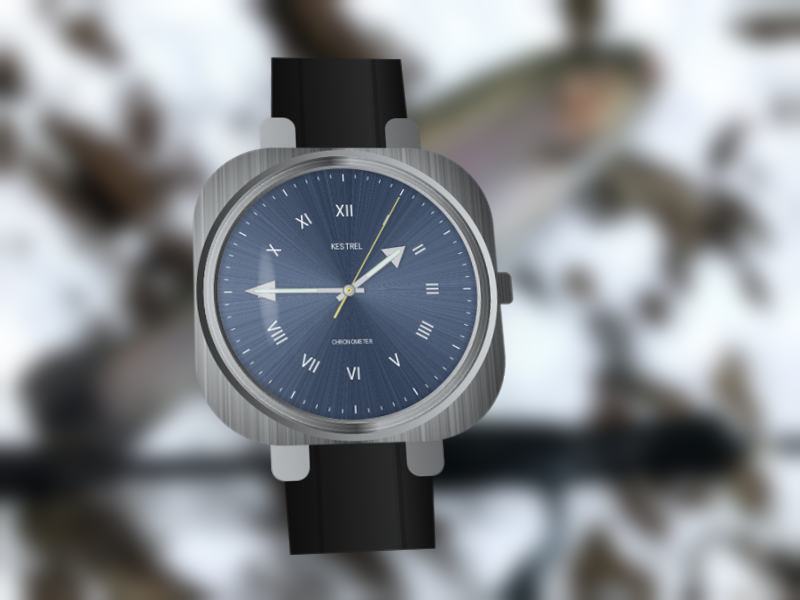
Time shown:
1,45,05
